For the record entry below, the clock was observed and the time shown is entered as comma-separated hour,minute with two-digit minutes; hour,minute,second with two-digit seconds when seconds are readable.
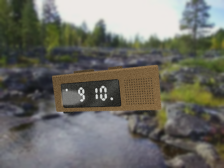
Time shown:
9,10
